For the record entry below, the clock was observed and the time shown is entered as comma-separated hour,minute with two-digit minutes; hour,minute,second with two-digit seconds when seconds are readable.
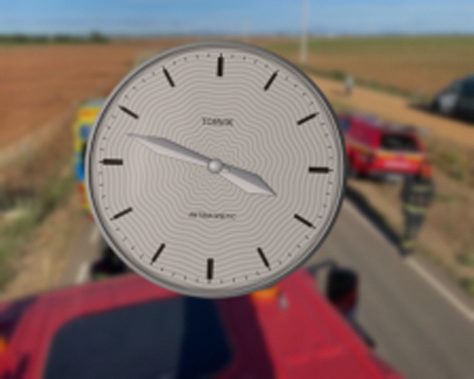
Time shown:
3,48
